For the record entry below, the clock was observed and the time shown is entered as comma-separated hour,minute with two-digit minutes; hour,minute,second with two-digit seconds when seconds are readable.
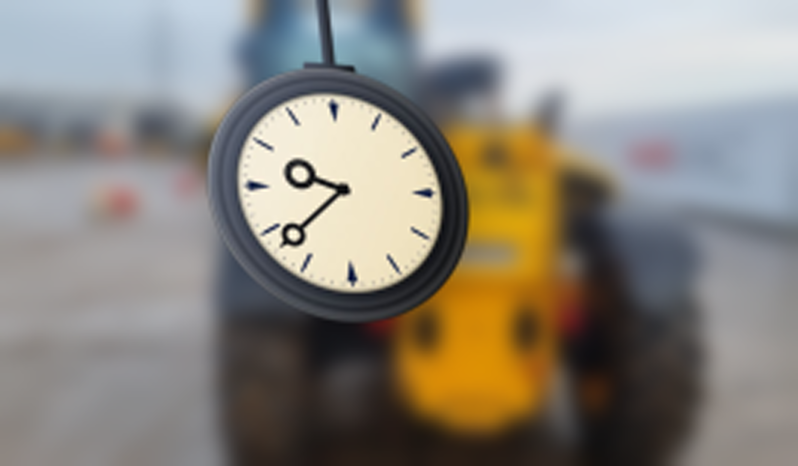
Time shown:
9,38
